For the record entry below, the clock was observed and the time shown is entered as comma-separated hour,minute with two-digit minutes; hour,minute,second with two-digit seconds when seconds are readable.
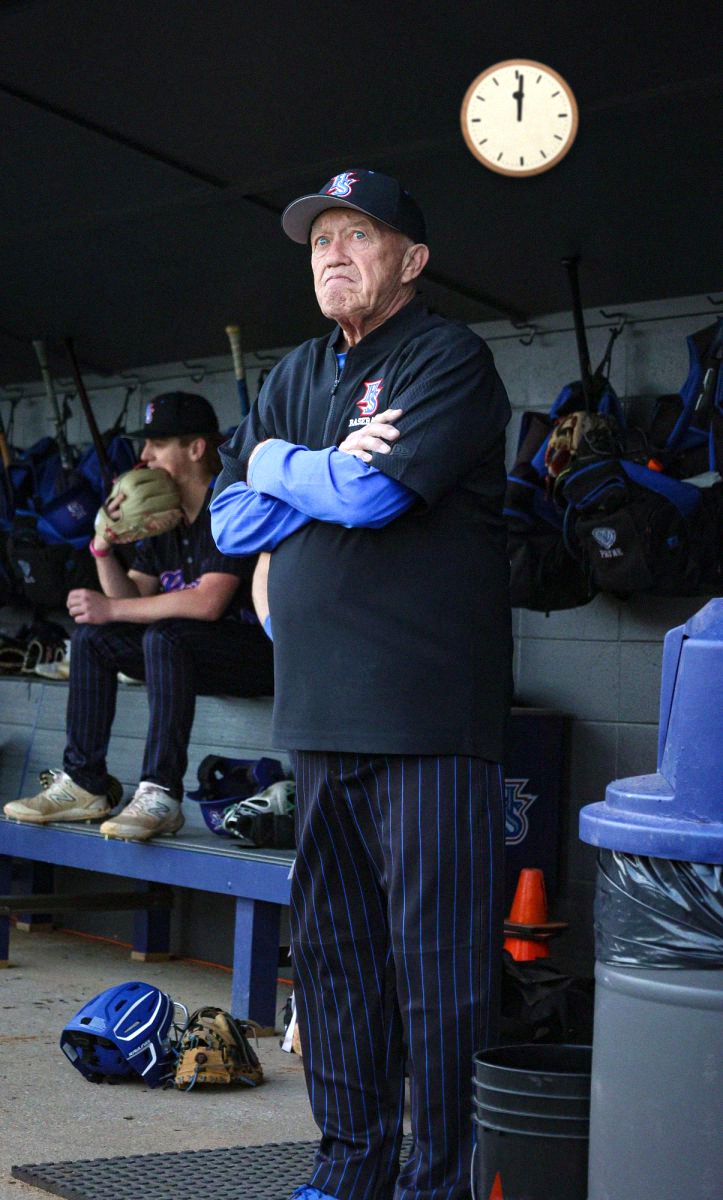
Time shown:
12,01
